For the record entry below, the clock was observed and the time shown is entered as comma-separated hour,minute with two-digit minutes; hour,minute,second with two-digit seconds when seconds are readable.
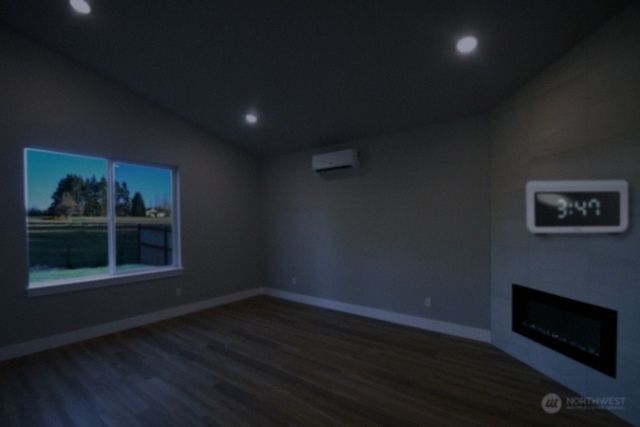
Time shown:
3,47
